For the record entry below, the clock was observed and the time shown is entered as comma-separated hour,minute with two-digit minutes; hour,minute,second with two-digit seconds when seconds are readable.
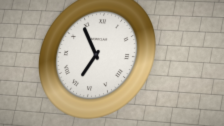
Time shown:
6,54
